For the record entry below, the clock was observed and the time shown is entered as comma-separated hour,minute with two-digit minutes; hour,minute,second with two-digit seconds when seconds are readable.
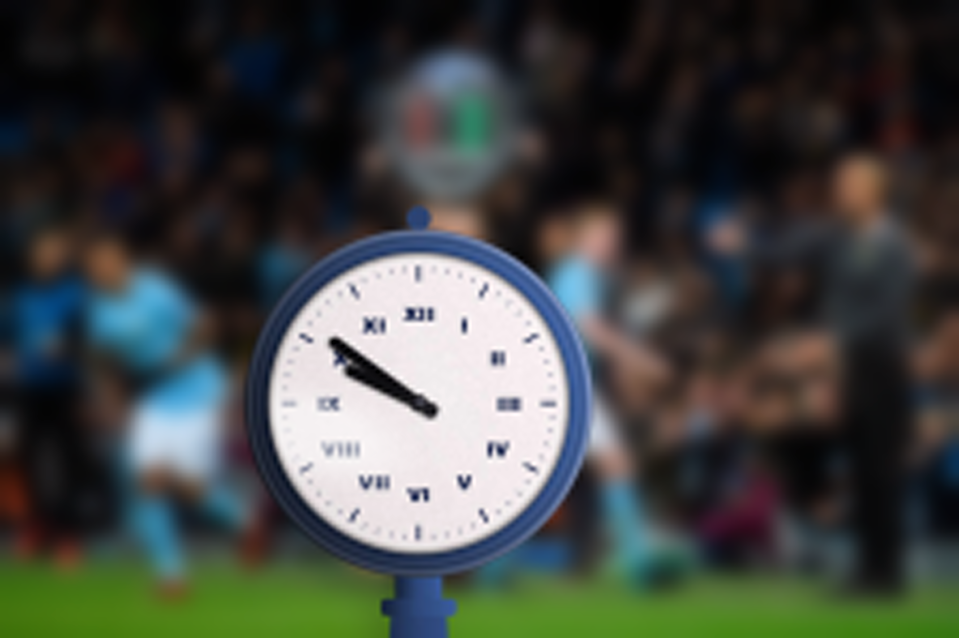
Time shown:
9,51
